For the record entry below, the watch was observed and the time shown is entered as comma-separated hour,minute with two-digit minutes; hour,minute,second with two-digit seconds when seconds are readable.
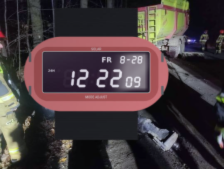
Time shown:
12,22,09
